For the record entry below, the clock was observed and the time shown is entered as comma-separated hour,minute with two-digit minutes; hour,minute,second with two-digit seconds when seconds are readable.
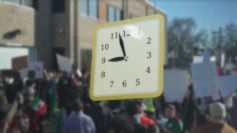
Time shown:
8,57
